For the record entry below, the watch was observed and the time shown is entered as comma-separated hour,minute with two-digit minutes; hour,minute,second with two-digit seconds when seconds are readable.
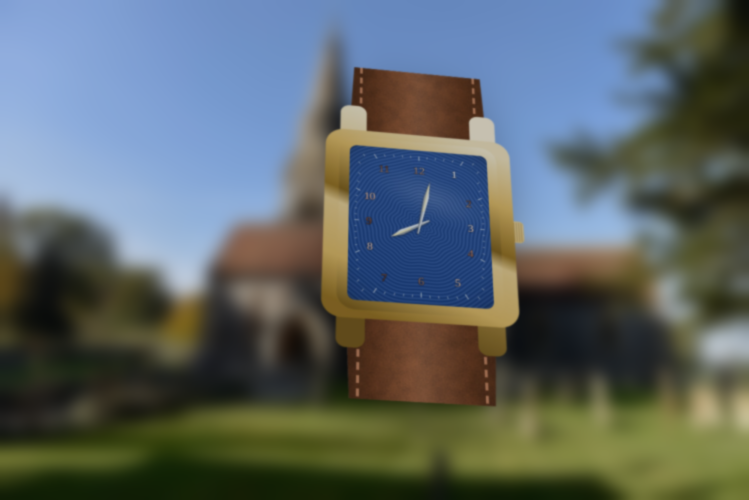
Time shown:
8,02
